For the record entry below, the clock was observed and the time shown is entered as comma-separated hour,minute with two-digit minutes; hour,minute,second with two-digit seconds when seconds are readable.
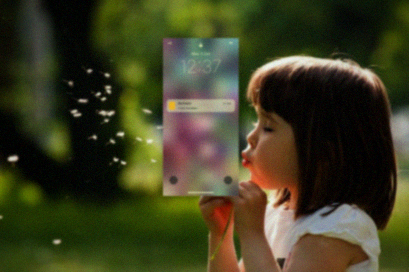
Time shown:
12,37
